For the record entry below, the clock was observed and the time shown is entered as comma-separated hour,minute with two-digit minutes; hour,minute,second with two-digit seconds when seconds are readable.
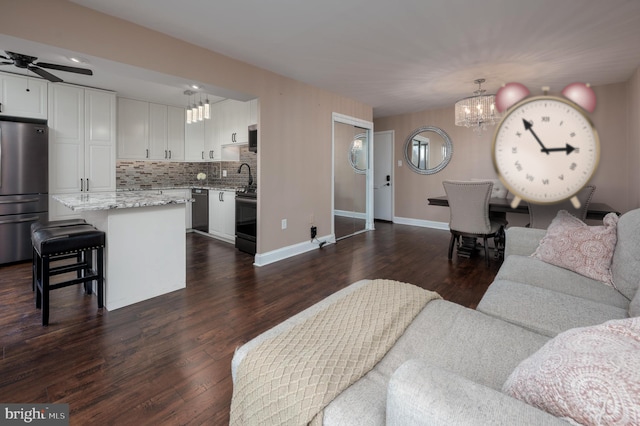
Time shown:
2,54
